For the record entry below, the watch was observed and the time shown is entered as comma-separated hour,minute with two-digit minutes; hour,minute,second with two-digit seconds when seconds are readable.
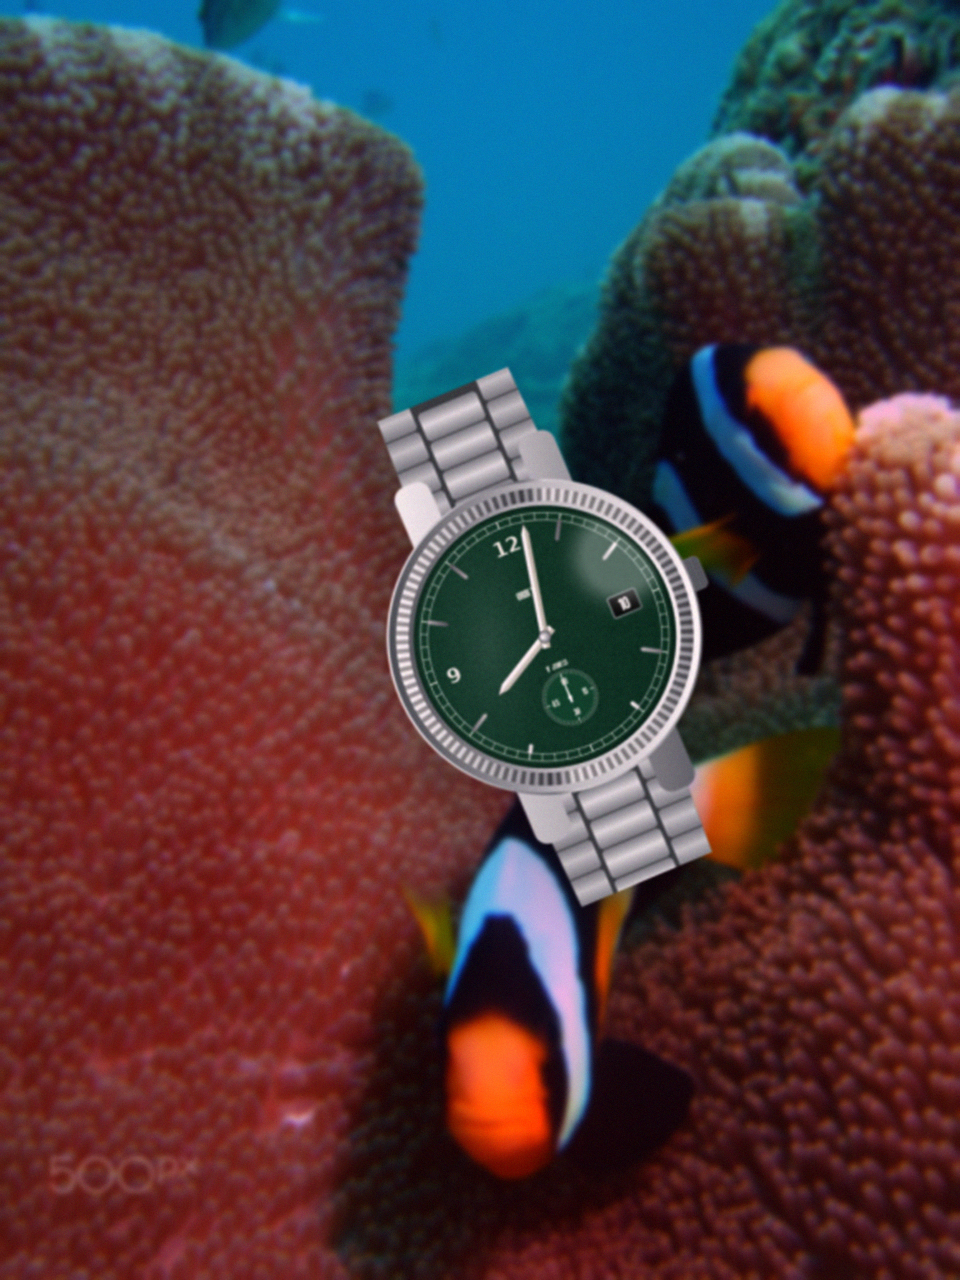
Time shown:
8,02
